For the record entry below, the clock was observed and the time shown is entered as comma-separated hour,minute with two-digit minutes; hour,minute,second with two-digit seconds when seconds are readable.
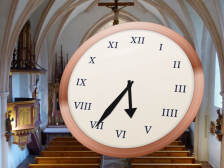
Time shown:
5,35
